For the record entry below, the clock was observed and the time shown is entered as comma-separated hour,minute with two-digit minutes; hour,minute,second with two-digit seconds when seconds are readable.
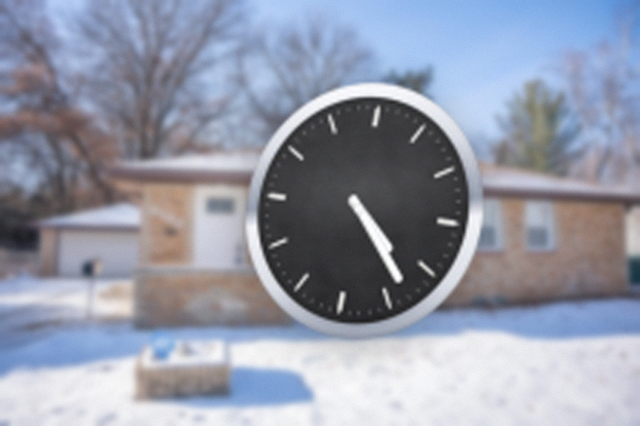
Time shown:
4,23
